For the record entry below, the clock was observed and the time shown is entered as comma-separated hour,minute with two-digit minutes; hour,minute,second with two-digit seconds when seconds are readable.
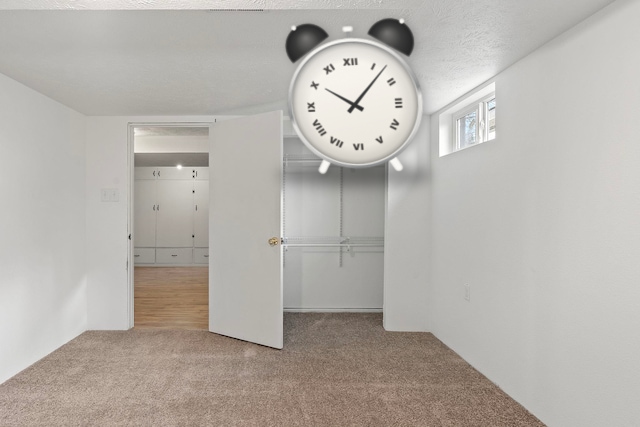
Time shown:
10,07
